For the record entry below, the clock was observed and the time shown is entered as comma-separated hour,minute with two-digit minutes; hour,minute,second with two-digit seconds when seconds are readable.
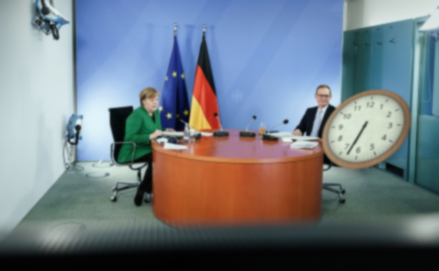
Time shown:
6,33
